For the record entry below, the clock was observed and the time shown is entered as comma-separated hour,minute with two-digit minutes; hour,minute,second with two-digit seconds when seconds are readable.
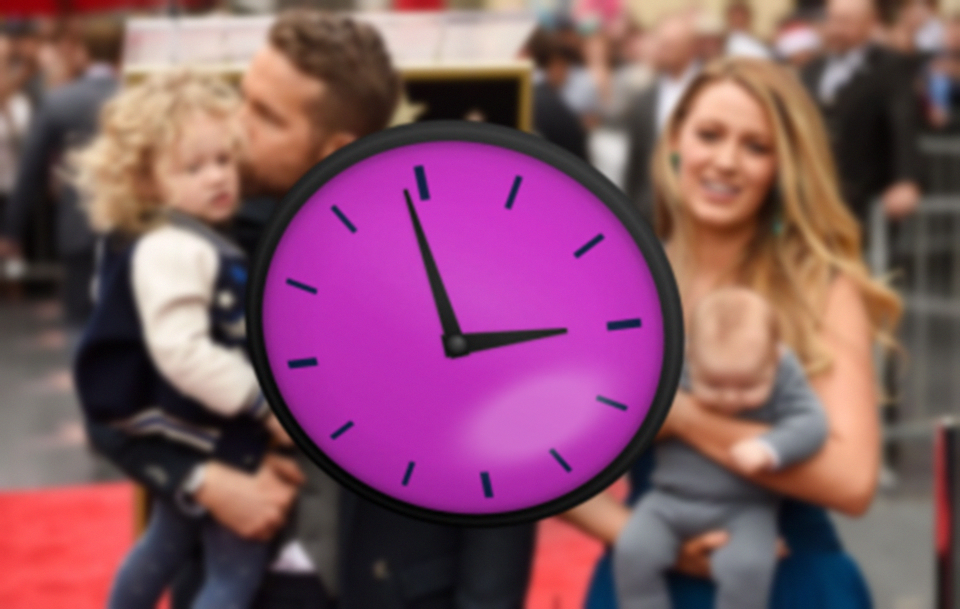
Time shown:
2,59
